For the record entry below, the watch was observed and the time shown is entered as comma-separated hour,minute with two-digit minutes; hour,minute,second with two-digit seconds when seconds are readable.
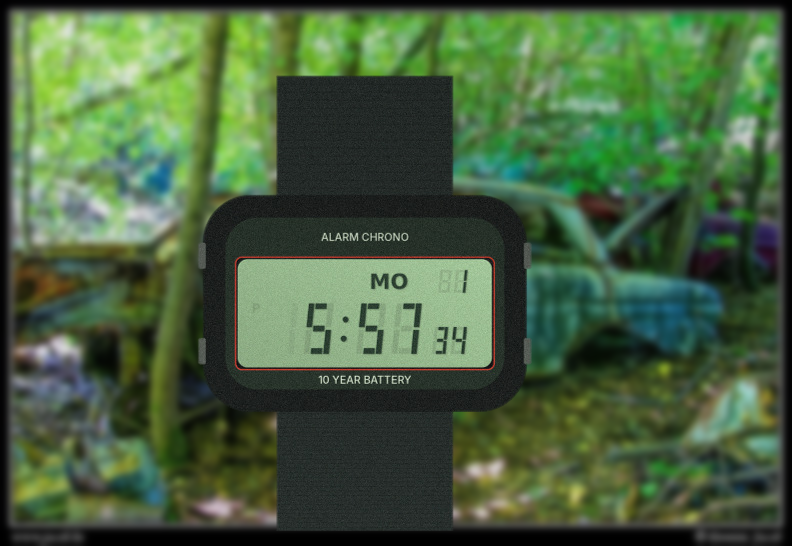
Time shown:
5,57,34
